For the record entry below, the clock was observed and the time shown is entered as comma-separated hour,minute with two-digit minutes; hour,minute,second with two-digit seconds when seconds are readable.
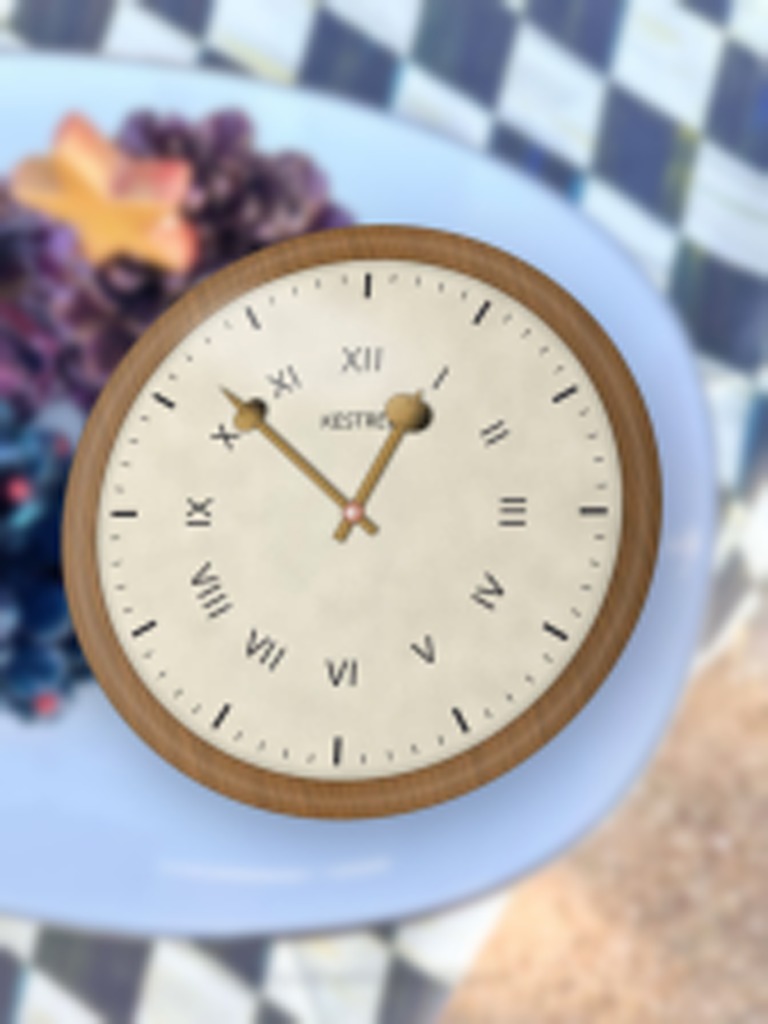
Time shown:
12,52
